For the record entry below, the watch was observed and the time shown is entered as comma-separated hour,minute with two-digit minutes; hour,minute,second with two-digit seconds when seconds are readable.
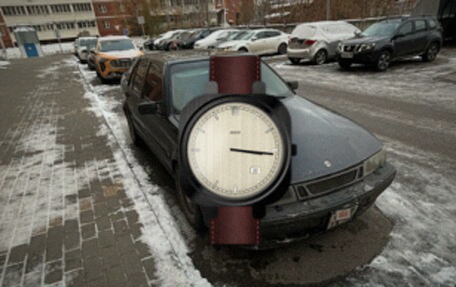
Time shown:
3,16
